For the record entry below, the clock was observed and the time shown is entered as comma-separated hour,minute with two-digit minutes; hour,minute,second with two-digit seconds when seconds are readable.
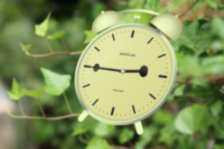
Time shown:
2,45
